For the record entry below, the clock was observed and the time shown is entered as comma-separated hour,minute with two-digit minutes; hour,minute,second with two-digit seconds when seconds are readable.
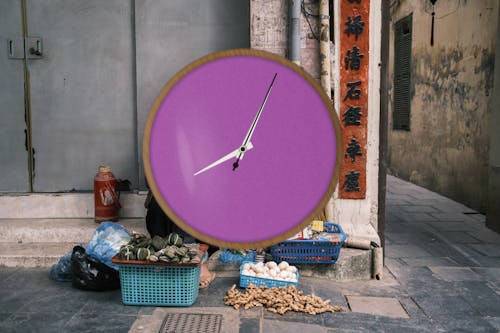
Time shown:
8,04,04
